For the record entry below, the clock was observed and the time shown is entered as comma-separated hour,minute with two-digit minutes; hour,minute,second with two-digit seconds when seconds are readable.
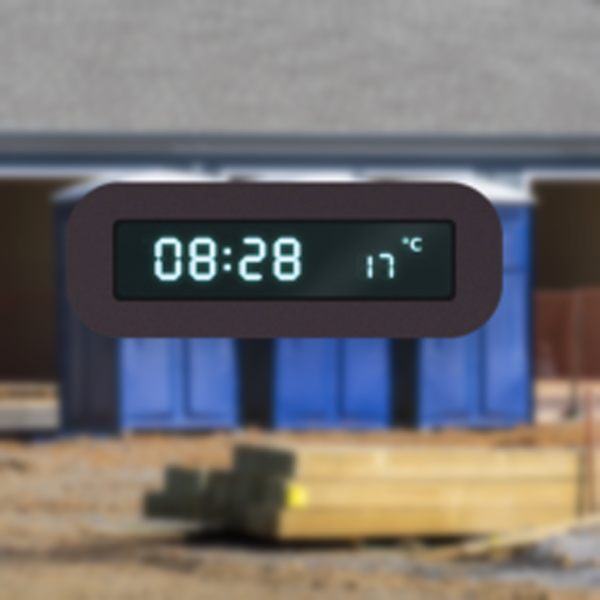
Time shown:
8,28
